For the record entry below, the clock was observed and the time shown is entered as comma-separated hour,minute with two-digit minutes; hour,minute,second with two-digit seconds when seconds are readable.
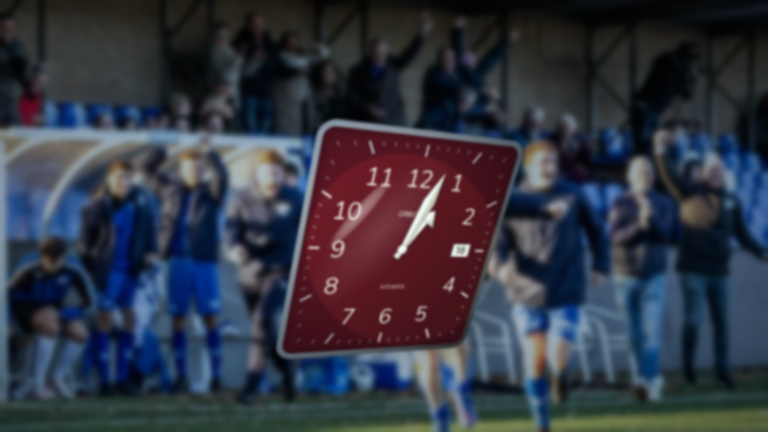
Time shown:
1,03
